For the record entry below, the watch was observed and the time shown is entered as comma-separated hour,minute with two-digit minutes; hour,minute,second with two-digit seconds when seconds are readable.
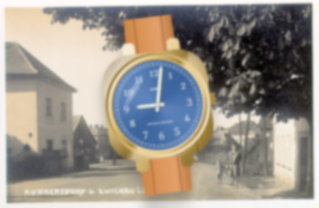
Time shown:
9,02
